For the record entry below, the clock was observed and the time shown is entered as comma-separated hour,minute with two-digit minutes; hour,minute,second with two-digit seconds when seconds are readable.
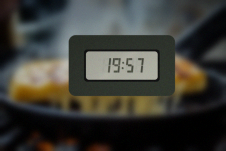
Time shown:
19,57
